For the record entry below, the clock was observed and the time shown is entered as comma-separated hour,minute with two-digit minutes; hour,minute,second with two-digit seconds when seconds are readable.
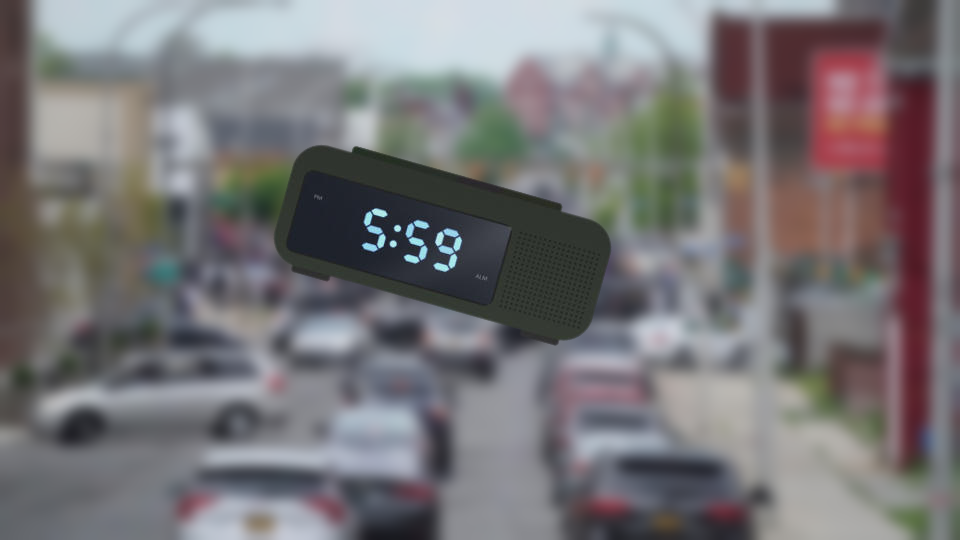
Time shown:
5,59
